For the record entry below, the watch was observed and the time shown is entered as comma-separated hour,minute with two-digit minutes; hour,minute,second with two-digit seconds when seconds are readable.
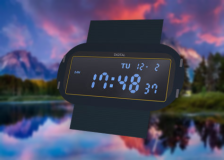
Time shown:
17,48,37
